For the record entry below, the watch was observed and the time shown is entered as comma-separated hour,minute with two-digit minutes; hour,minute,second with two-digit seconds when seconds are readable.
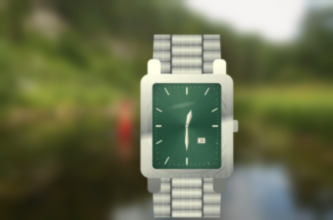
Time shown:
12,30
